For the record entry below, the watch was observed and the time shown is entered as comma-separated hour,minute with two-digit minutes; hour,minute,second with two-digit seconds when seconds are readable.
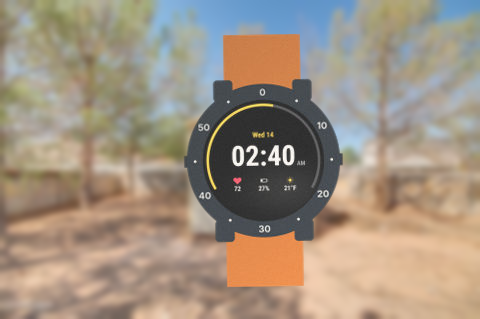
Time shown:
2,40
